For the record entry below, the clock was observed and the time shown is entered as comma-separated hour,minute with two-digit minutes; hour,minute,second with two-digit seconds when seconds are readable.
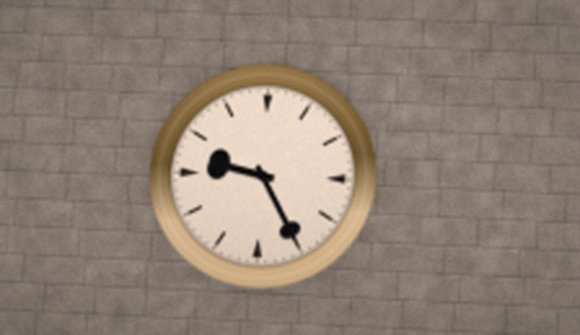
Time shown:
9,25
